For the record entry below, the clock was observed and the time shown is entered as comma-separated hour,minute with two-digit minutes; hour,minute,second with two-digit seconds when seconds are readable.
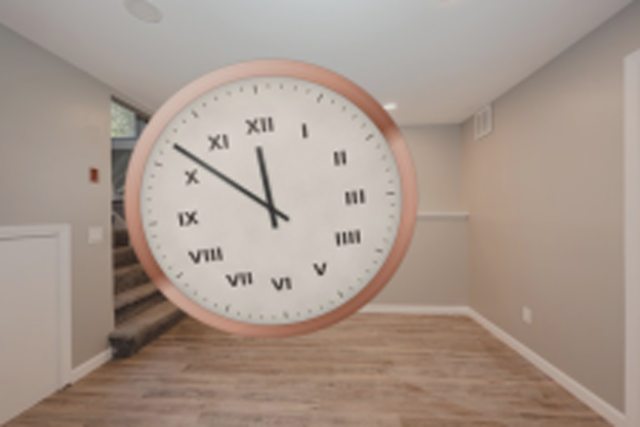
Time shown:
11,52
